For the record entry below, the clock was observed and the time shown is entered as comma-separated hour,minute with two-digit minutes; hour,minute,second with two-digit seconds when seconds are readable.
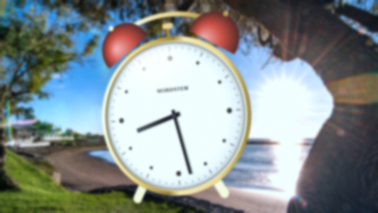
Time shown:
8,28
